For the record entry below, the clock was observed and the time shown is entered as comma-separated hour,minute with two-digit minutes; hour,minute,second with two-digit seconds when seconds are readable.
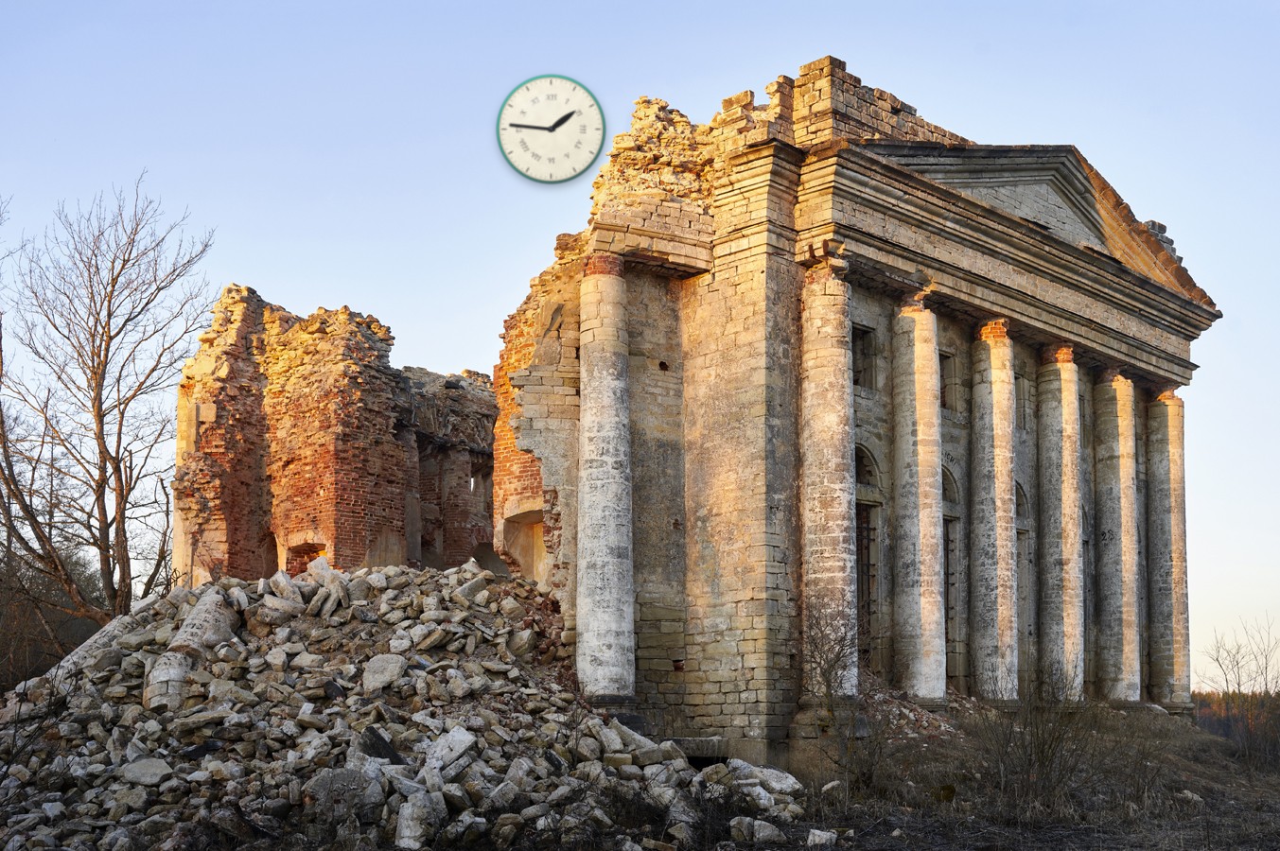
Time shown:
1,46
